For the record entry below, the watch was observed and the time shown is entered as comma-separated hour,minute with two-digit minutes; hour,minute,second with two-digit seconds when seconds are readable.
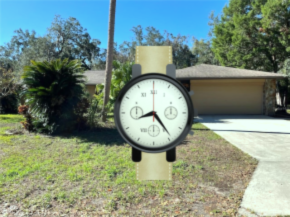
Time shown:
8,24
